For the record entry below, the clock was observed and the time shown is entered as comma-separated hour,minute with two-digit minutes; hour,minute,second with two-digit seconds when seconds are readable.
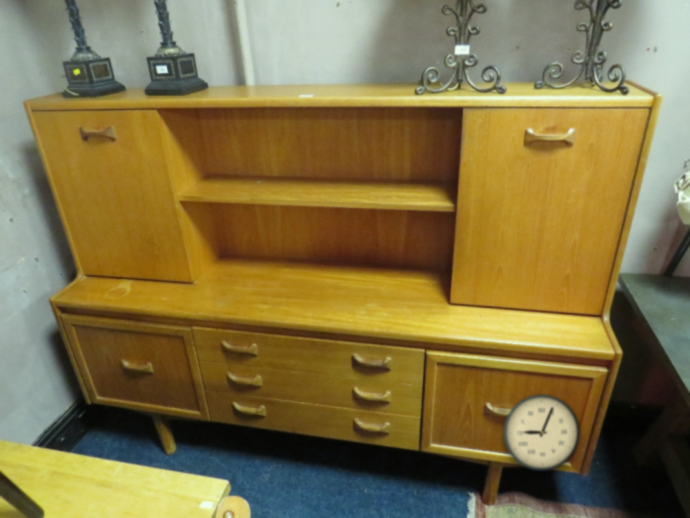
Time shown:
9,04
